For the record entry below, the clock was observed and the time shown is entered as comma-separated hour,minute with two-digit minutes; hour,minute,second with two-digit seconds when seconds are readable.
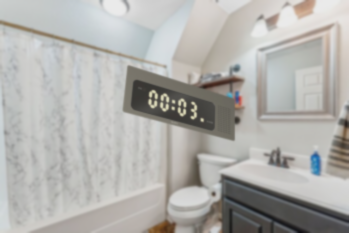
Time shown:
0,03
